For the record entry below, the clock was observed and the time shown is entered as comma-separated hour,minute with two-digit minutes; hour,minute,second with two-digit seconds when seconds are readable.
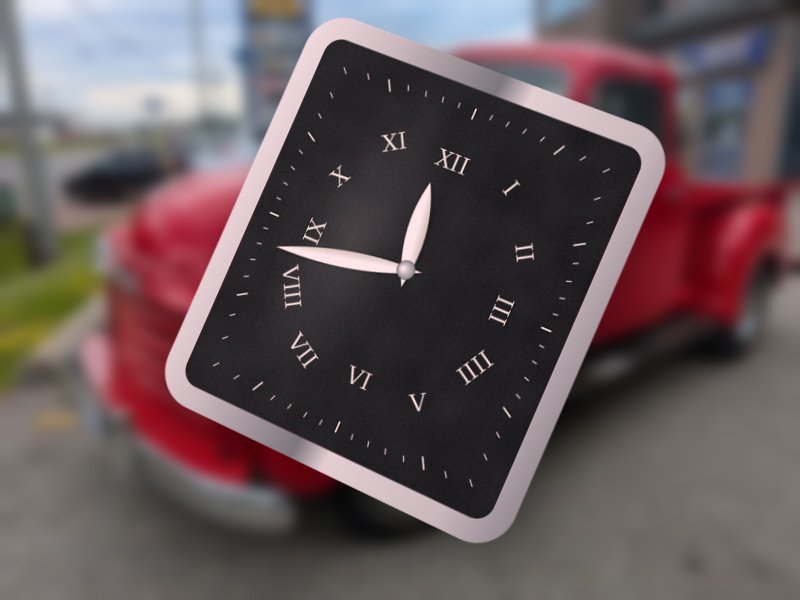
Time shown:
11,43
